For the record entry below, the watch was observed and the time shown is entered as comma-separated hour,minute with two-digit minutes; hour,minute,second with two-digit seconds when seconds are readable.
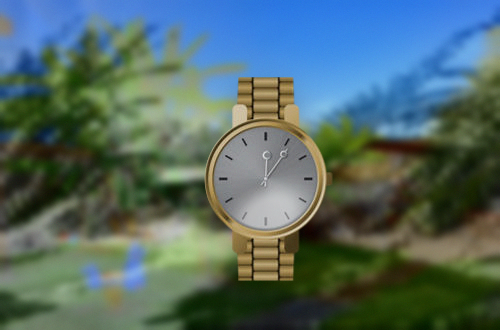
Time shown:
12,06
